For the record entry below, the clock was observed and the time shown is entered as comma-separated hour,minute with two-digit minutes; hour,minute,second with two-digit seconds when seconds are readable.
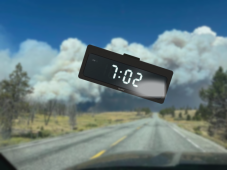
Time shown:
7,02
